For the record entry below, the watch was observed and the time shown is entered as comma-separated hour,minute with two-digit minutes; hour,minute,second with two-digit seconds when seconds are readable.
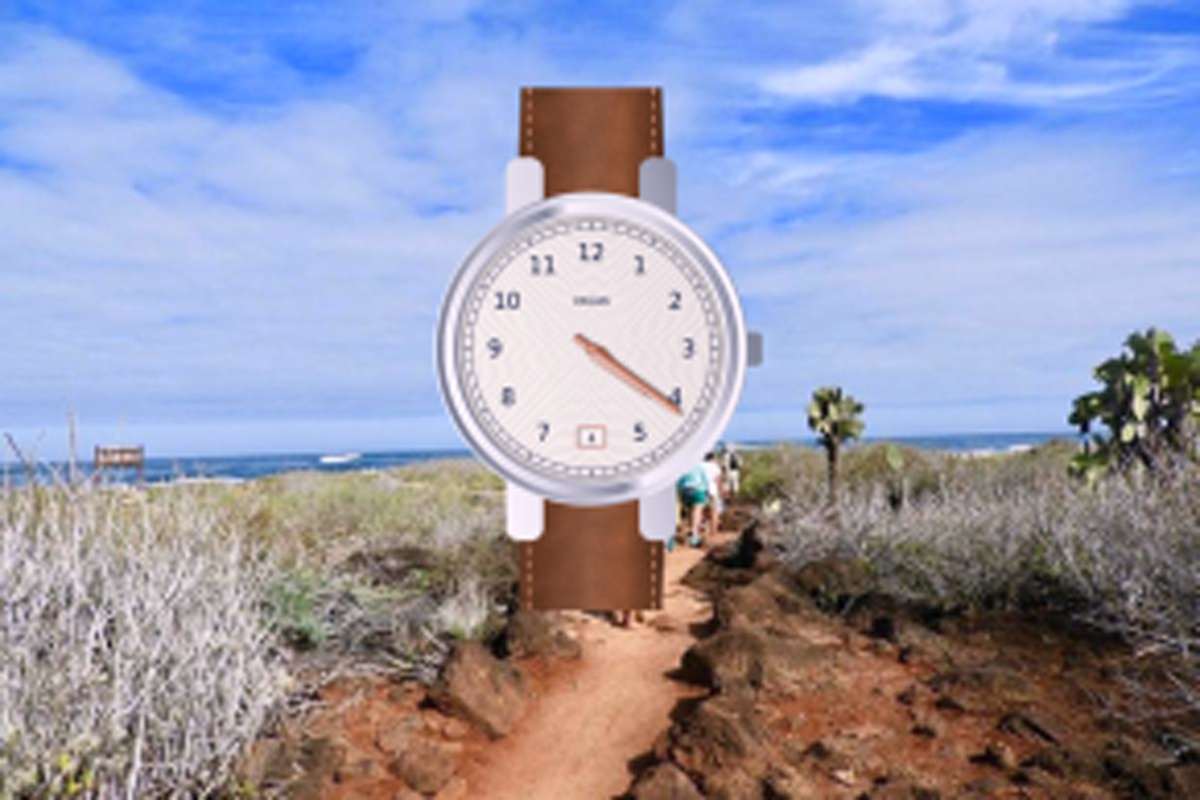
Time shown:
4,21
